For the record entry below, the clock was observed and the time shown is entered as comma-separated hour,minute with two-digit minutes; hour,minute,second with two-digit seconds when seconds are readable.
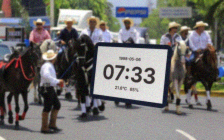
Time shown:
7,33
